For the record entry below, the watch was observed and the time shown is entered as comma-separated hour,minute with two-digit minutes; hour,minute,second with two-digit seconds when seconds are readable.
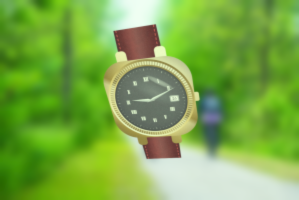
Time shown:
9,11
